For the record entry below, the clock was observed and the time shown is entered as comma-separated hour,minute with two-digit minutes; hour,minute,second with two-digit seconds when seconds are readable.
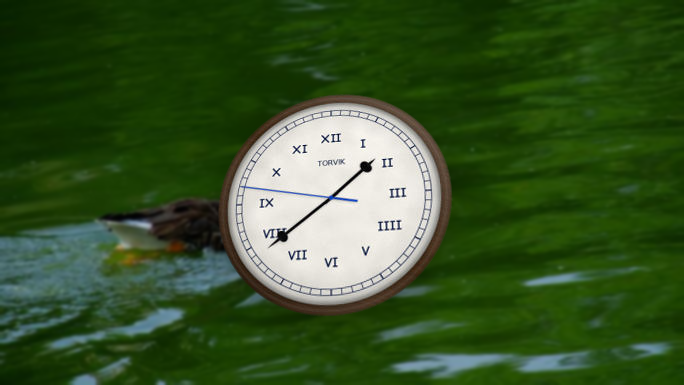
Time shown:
1,38,47
